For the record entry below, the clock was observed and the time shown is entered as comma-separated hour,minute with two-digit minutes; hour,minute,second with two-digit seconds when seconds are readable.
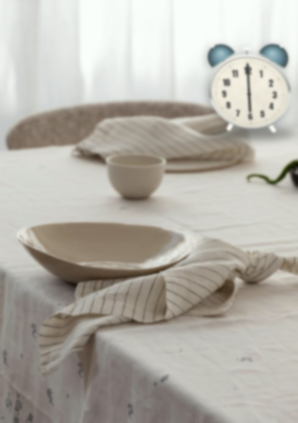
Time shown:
6,00
